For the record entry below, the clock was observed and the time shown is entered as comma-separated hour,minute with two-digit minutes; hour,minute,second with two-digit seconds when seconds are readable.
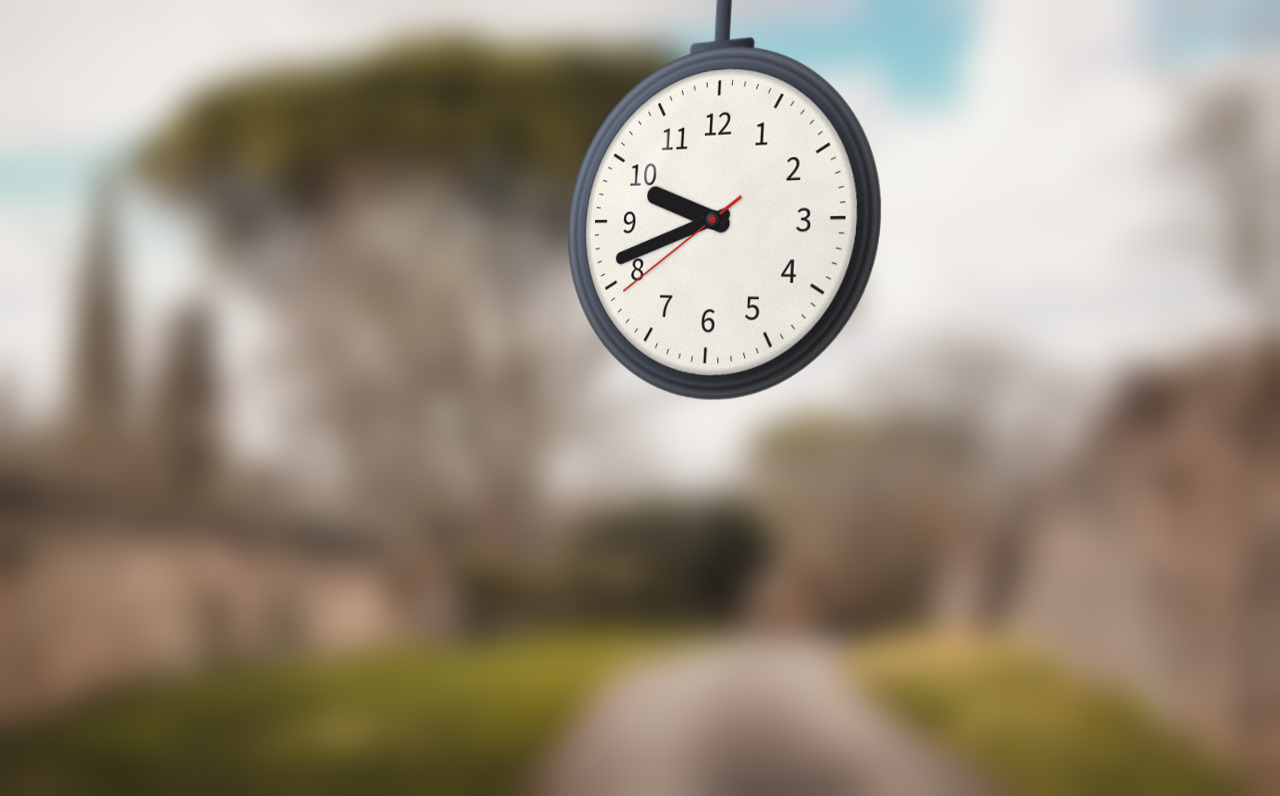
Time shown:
9,41,39
